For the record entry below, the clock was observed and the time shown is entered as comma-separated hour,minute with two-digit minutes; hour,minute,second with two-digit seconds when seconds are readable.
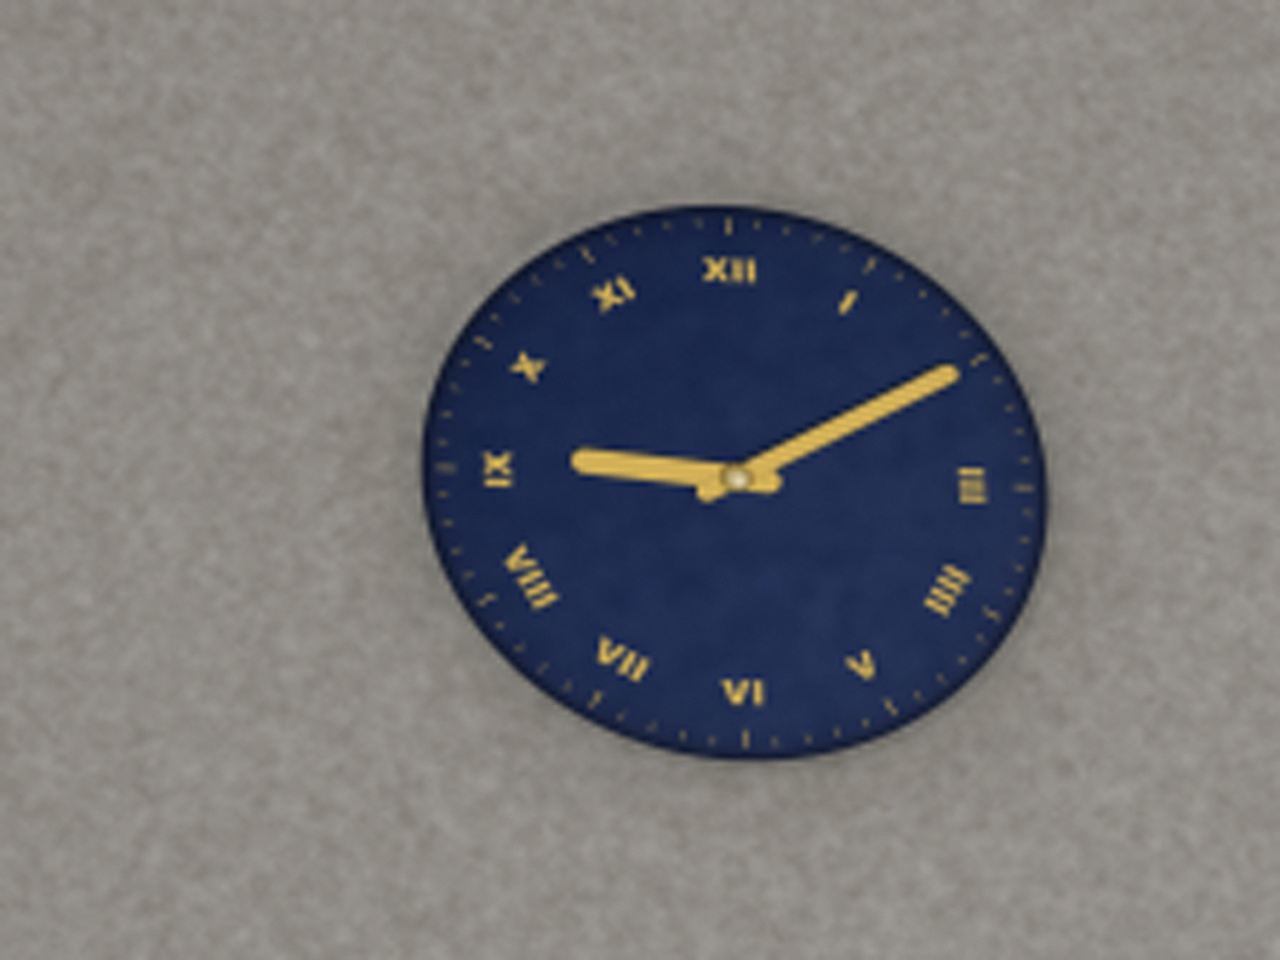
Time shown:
9,10
